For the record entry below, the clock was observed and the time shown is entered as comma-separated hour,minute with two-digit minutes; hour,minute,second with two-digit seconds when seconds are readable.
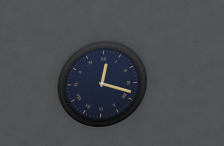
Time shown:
12,18
